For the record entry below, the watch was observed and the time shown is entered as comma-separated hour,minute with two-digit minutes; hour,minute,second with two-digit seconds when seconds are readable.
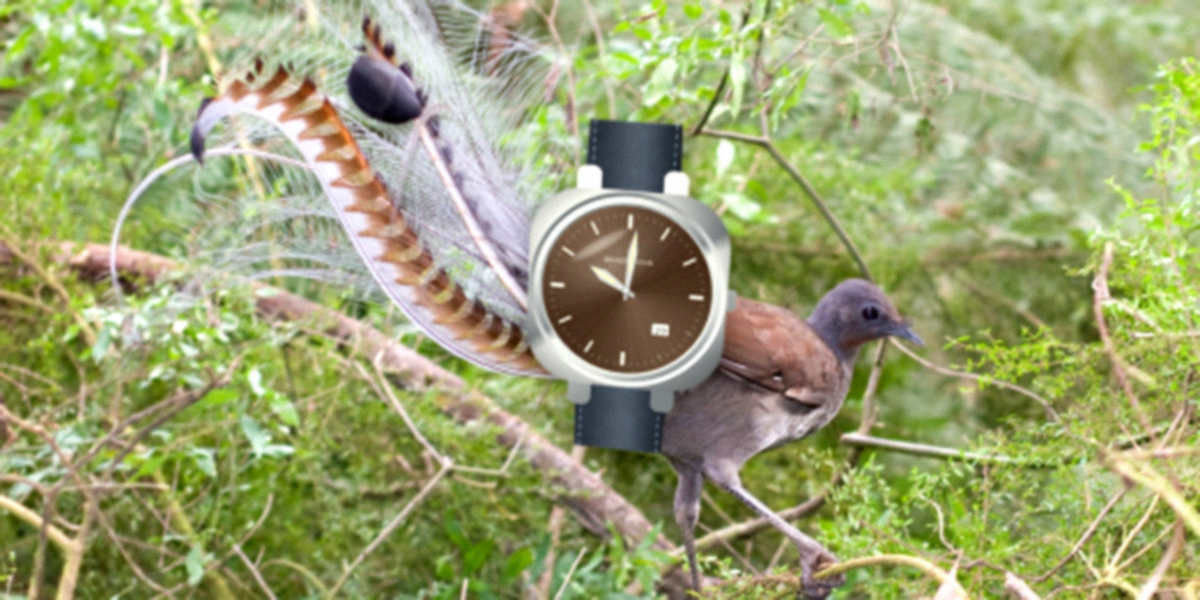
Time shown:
10,01
